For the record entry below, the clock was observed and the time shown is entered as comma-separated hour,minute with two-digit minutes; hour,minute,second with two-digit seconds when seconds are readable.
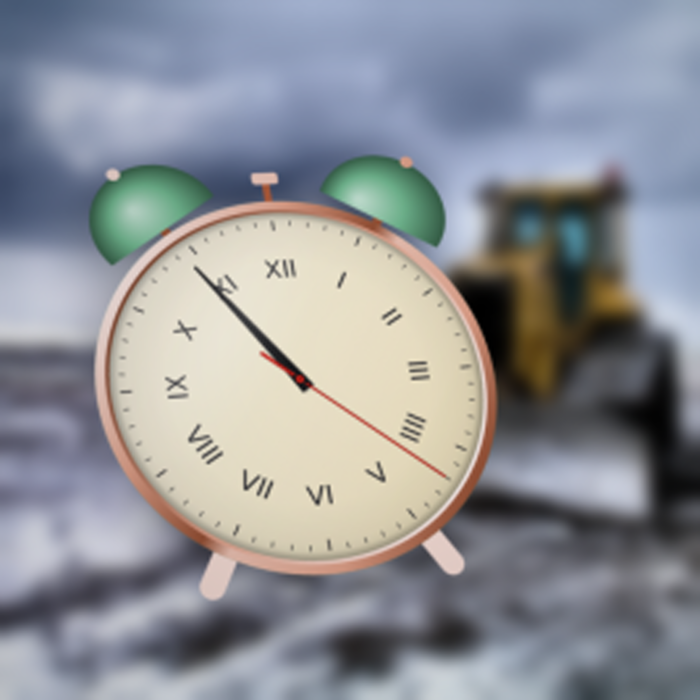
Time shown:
10,54,22
